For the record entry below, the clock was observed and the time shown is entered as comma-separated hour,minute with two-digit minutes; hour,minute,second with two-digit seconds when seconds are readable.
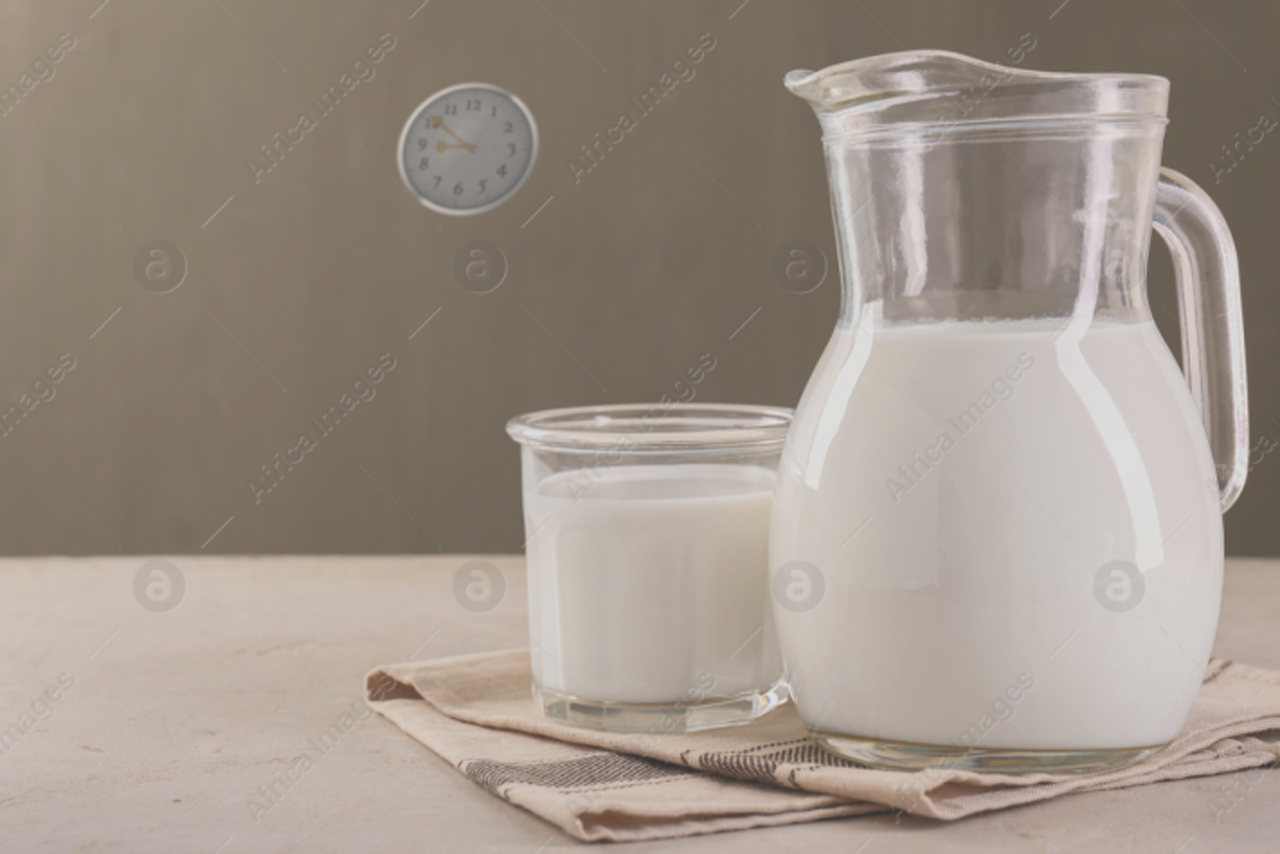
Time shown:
8,51
